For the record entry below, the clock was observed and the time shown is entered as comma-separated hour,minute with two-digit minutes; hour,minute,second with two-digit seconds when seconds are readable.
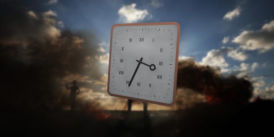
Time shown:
3,34
